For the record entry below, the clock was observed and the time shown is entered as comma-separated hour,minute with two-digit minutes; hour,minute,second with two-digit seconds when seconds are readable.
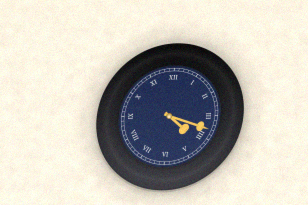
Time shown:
4,18
